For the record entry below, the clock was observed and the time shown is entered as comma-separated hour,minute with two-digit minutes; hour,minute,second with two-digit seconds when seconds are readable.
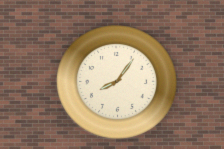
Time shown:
8,06
